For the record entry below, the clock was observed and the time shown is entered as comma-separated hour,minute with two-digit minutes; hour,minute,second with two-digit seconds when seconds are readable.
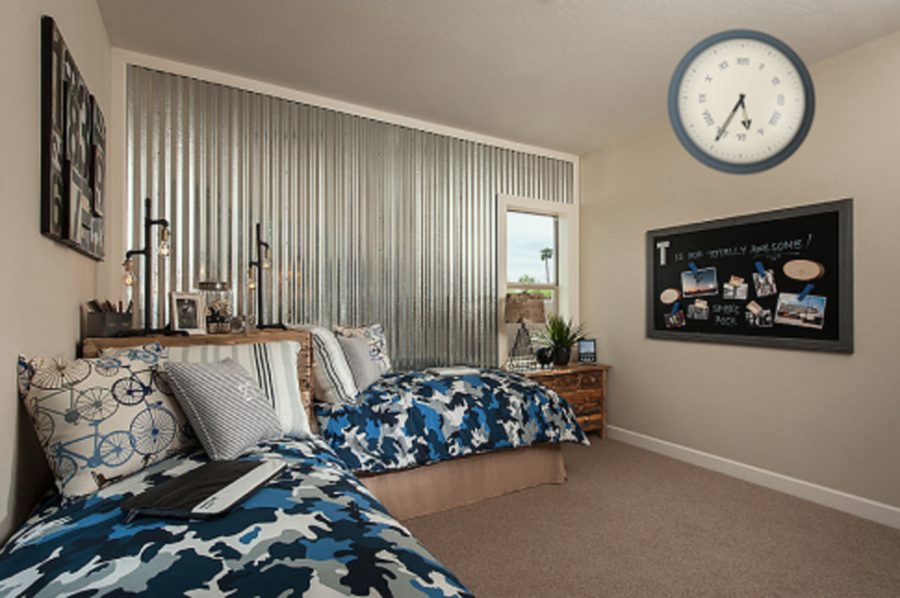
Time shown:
5,35
